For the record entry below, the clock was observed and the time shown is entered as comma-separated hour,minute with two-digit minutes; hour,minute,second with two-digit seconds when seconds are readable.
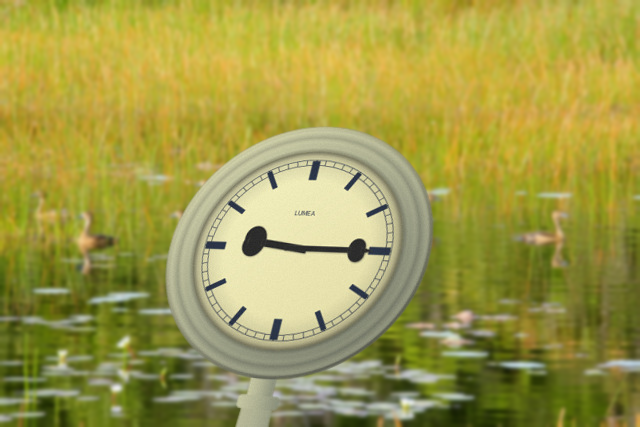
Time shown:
9,15
